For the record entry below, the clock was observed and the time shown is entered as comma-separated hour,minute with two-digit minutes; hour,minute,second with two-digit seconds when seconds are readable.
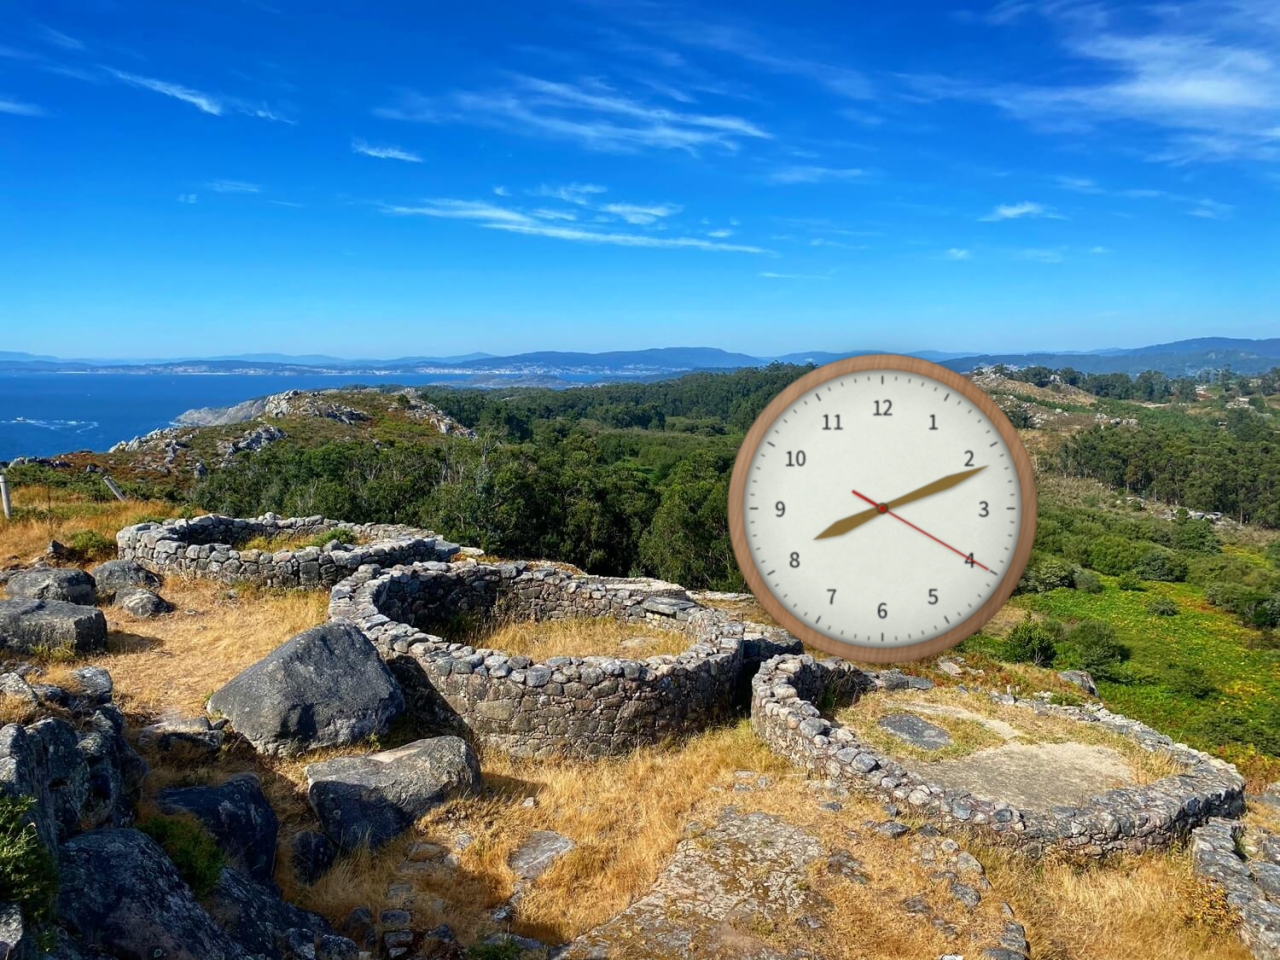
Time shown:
8,11,20
